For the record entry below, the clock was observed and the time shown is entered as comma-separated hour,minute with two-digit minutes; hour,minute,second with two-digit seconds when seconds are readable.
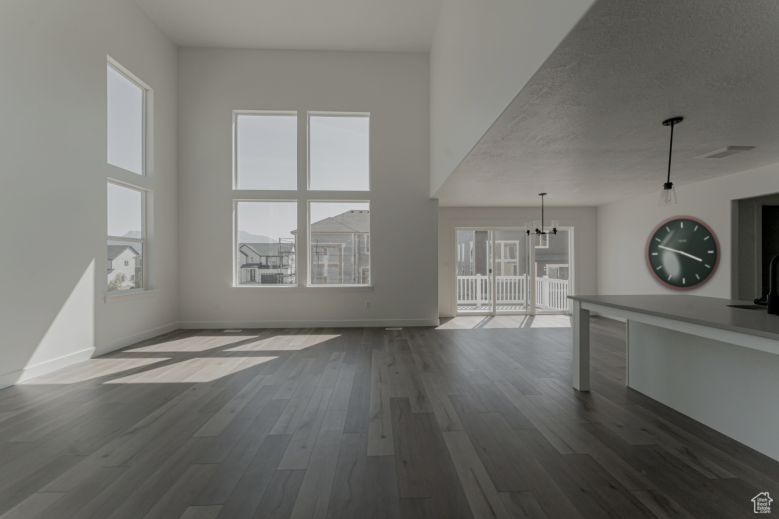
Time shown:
3,48
